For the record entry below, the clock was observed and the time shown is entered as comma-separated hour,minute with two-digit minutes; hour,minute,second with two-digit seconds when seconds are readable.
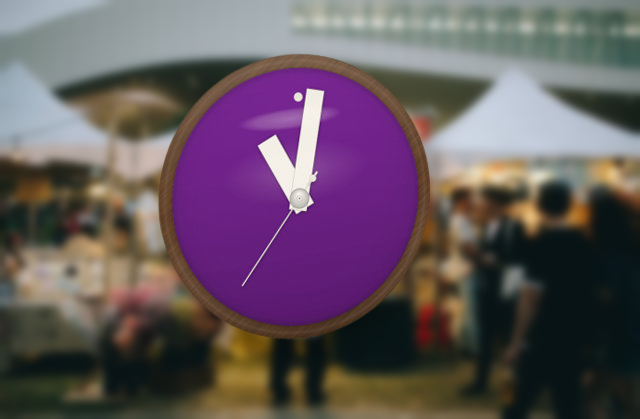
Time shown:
11,01,36
